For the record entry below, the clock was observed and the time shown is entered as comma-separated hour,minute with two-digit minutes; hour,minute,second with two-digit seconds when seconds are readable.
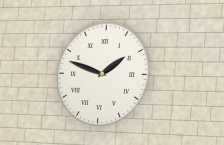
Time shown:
1,48
